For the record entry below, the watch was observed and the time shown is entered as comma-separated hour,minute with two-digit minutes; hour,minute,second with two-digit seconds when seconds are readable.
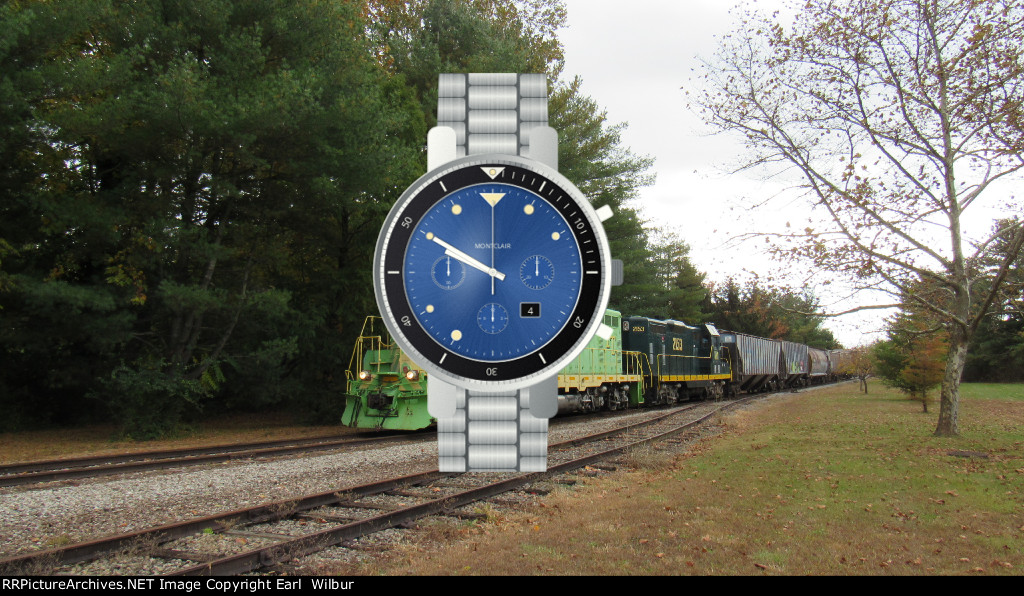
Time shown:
9,50
